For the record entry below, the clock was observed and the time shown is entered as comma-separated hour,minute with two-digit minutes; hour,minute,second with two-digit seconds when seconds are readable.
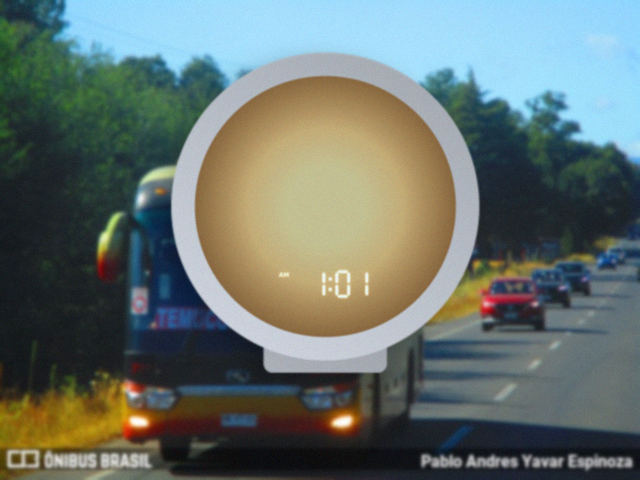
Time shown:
1,01
